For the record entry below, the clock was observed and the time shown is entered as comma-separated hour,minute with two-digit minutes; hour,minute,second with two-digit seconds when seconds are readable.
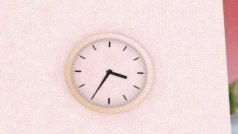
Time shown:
3,35
